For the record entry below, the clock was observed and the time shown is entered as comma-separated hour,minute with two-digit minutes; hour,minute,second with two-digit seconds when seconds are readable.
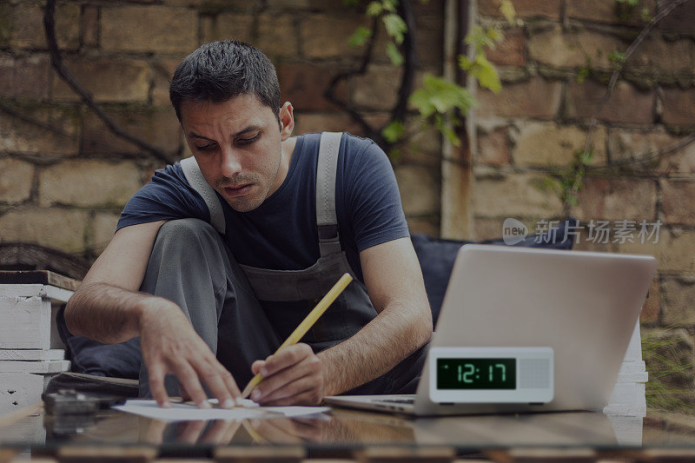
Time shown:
12,17
